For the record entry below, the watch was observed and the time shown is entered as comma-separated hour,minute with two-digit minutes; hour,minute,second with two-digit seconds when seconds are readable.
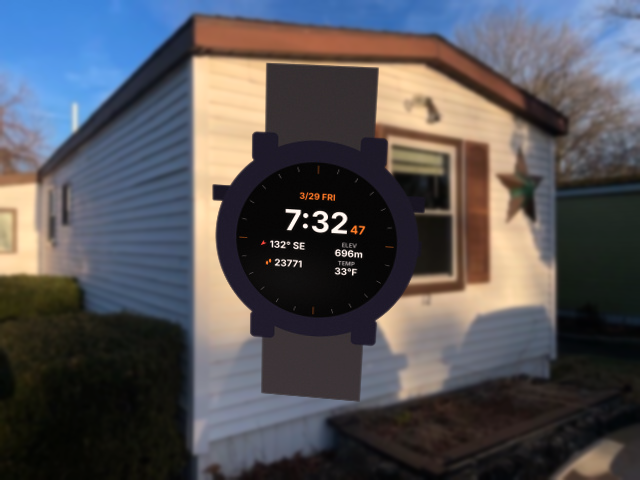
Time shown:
7,32,47
